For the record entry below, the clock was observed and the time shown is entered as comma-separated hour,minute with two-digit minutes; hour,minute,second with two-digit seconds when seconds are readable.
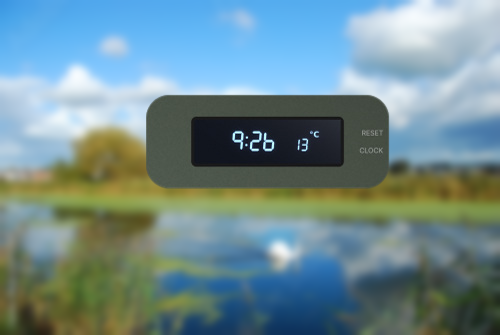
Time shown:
9,26
